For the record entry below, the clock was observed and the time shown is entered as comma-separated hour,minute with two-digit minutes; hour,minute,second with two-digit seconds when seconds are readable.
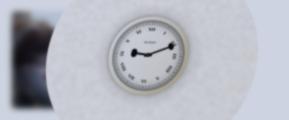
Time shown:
9,11
